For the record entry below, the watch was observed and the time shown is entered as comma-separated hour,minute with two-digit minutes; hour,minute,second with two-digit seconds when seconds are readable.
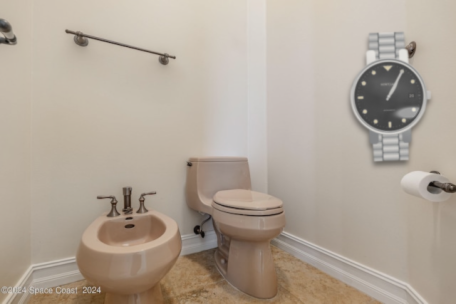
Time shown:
1,05
